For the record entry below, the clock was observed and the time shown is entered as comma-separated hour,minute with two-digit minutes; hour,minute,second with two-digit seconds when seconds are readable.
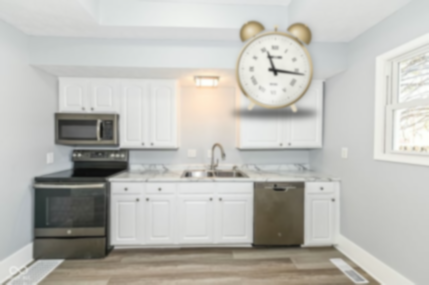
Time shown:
11,16
